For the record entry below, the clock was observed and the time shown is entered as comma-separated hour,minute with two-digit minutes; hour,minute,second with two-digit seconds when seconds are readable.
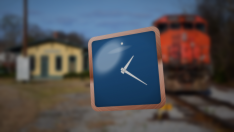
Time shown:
1,21
